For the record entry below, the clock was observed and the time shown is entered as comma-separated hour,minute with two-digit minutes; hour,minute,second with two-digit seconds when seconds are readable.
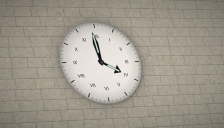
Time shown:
3,59
